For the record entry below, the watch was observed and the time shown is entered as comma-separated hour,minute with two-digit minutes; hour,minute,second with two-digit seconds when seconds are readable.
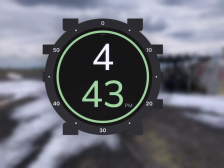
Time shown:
4,43
